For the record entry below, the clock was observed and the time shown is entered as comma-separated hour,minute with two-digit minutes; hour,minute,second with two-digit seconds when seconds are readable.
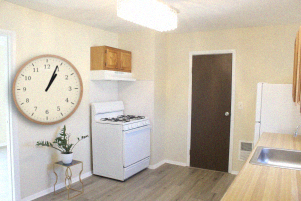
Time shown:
1,04
